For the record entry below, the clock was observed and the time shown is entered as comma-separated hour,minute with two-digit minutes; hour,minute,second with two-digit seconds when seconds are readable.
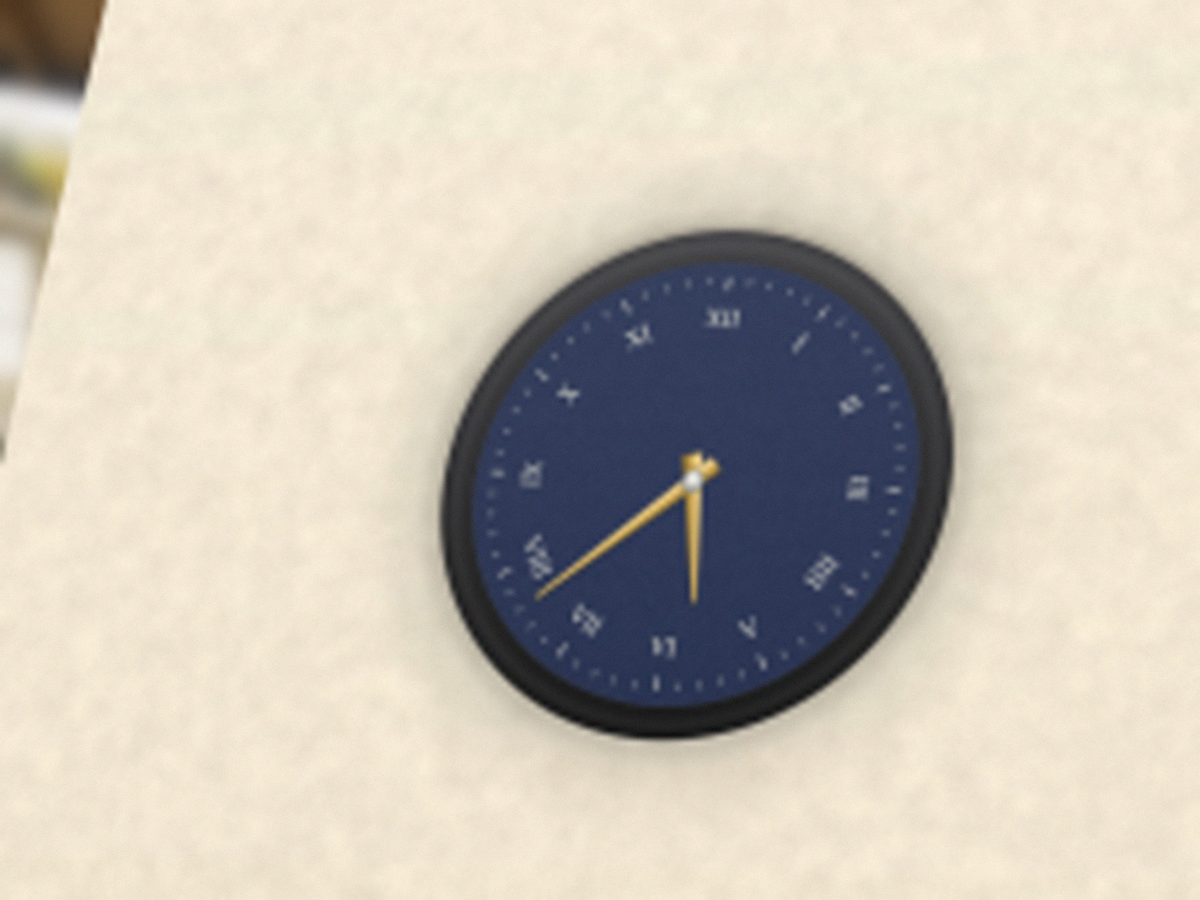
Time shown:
5,38
